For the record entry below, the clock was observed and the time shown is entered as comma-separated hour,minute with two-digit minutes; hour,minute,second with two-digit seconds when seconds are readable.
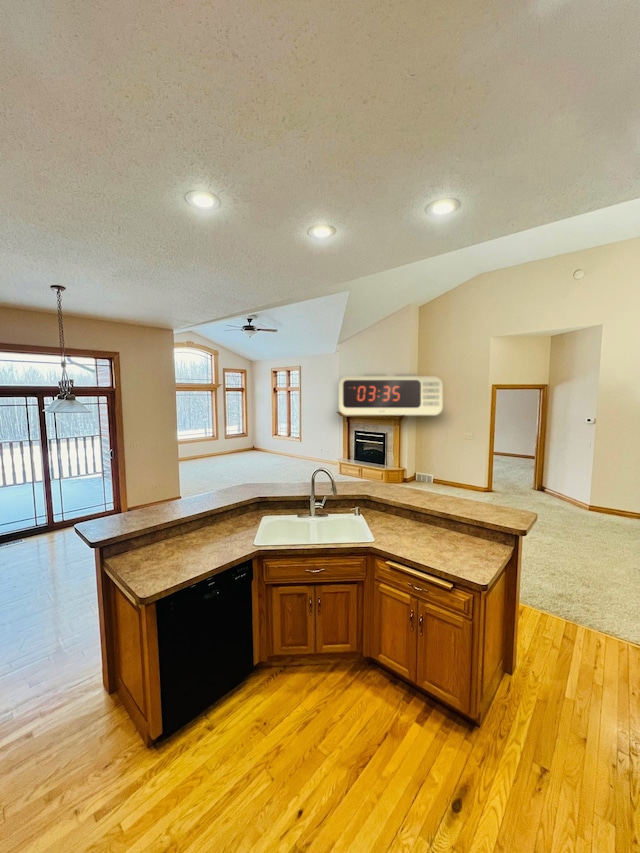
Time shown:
3,35
